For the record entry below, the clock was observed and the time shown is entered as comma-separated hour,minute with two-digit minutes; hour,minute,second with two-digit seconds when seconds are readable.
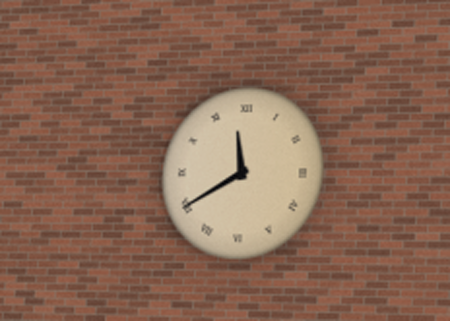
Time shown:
11,40
